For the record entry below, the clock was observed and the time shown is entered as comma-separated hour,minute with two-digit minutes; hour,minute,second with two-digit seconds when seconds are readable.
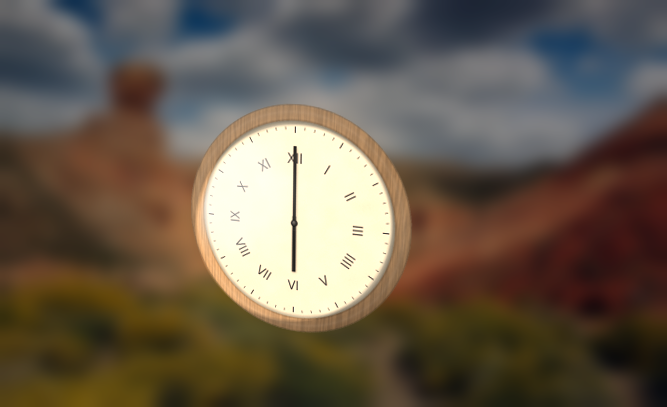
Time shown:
6,00
